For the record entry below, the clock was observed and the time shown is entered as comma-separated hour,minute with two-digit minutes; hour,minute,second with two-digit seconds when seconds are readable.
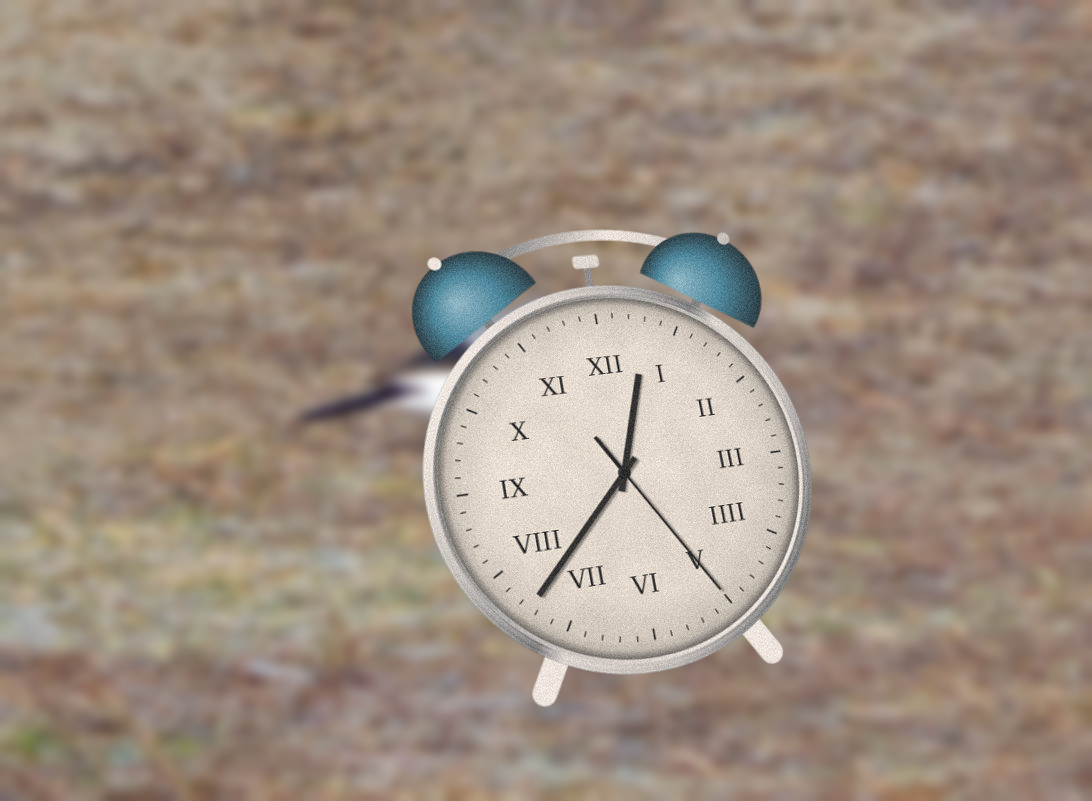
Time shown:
12,37,25
